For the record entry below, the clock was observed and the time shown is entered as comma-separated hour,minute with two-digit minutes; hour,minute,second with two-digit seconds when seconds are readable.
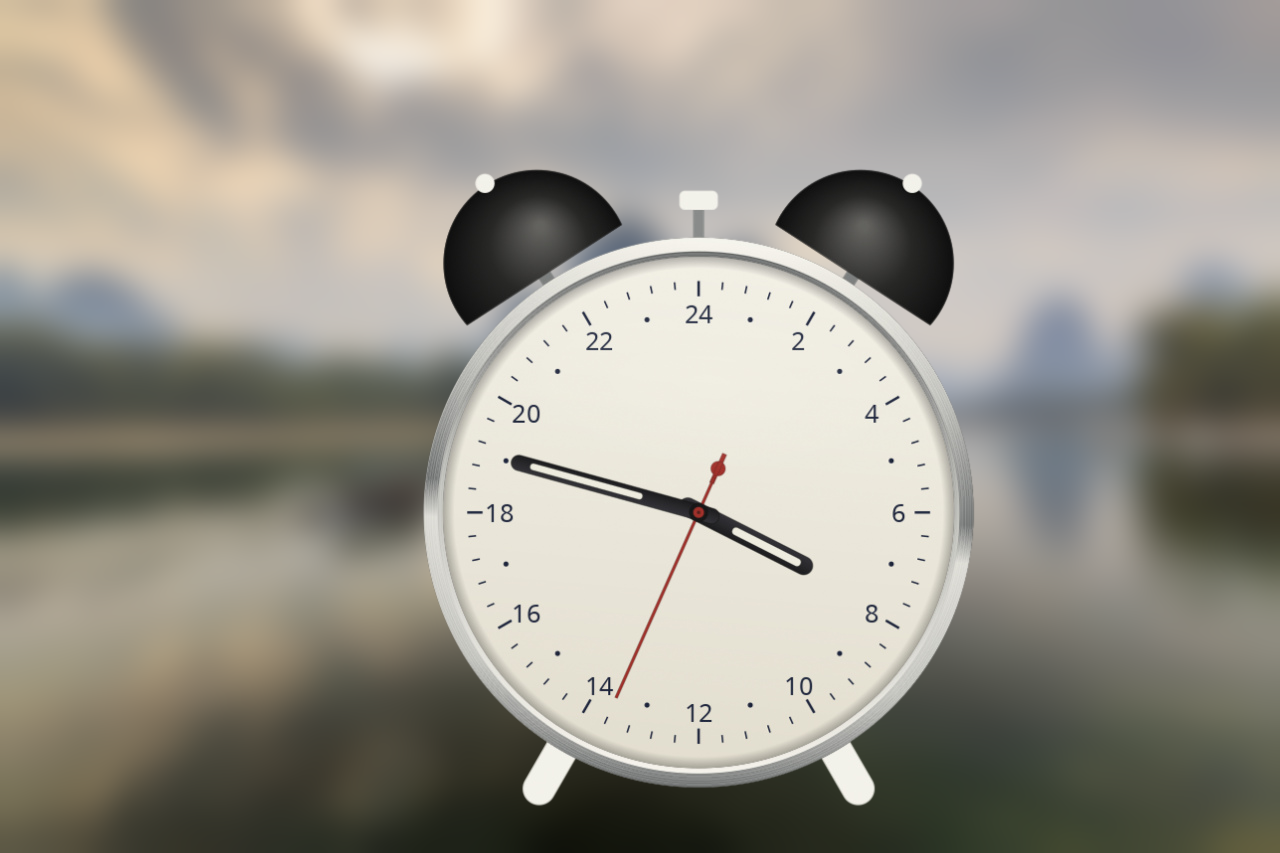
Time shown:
7,47,34
